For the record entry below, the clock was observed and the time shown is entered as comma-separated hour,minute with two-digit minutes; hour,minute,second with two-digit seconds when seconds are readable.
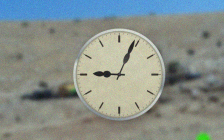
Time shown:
9,04
